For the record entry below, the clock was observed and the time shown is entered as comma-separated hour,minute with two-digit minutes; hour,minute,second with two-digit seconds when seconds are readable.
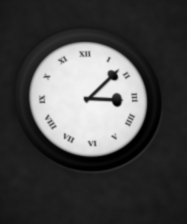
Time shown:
3,08
